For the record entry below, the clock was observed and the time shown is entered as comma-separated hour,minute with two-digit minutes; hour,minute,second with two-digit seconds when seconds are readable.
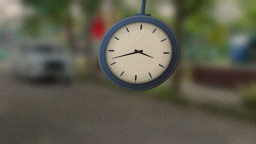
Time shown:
3,42
